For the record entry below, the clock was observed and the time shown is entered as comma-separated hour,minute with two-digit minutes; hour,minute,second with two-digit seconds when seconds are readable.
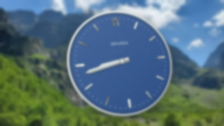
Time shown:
8,43
